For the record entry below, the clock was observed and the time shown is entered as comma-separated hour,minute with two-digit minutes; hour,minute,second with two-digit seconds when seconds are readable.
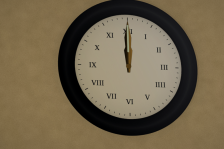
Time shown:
12,00
